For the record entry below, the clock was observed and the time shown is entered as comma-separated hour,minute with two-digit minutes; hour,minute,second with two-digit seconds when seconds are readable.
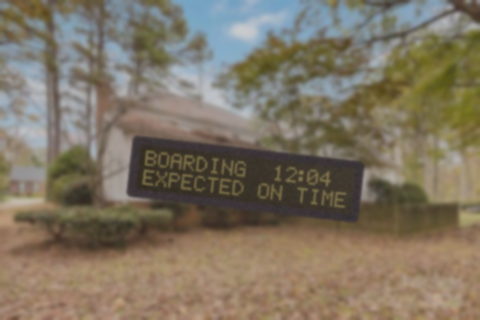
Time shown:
12,04
